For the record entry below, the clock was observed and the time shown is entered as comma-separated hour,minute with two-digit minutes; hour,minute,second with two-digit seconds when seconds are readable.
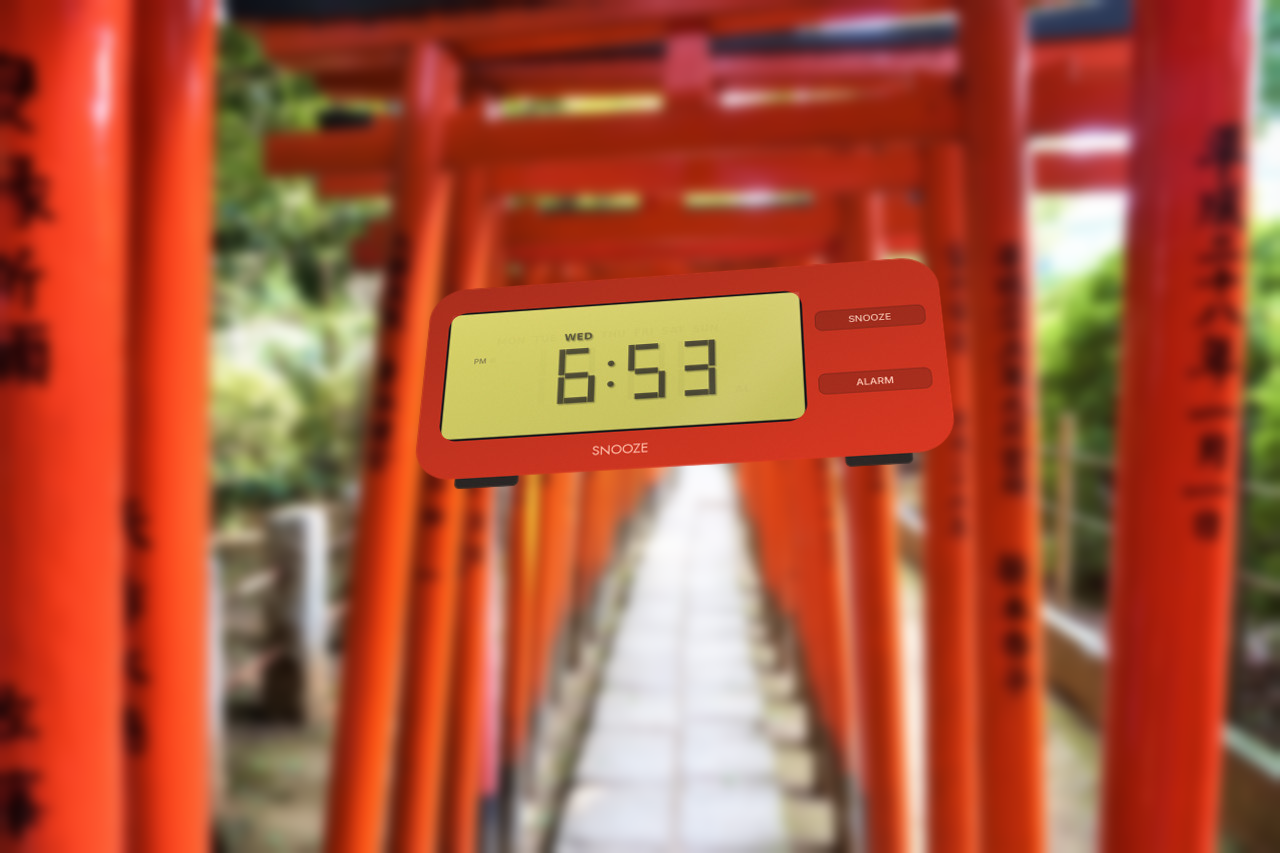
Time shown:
6,53
